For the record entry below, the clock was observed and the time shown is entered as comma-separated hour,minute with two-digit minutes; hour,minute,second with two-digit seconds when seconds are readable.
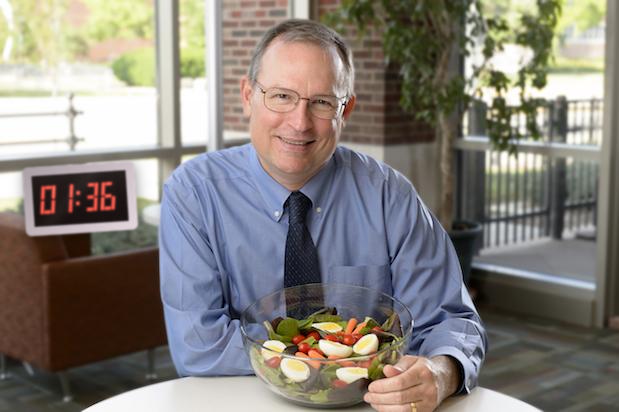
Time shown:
1,36
